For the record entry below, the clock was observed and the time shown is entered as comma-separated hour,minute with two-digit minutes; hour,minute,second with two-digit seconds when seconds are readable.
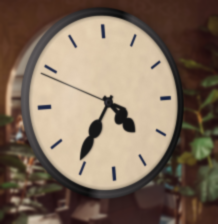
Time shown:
4,35,49
